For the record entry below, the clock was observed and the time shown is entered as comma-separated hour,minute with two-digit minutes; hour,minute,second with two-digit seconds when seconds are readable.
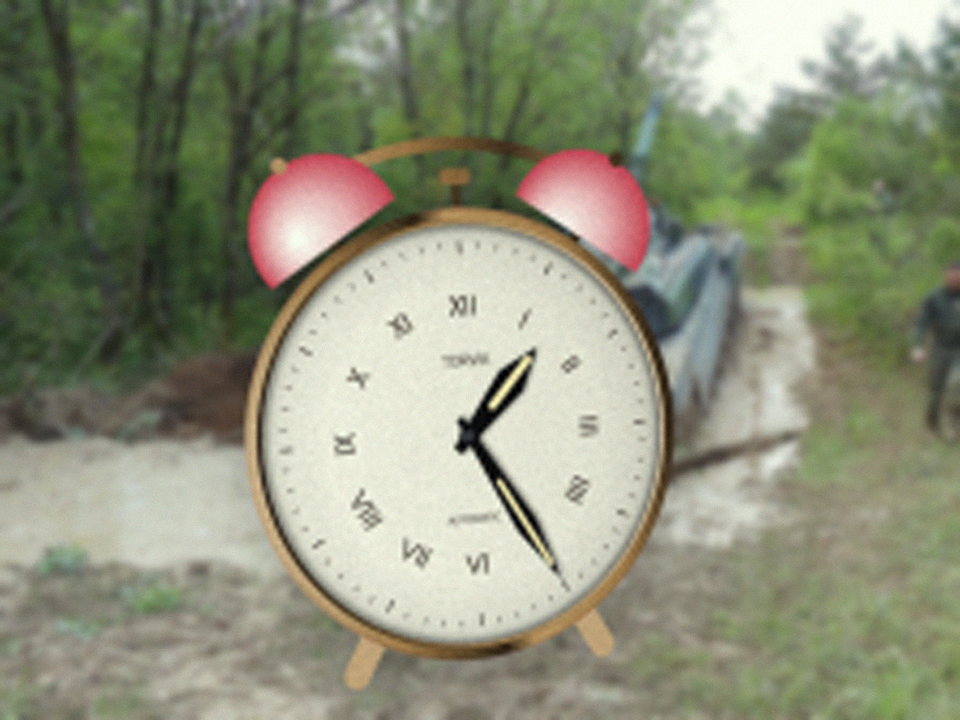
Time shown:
1,25
